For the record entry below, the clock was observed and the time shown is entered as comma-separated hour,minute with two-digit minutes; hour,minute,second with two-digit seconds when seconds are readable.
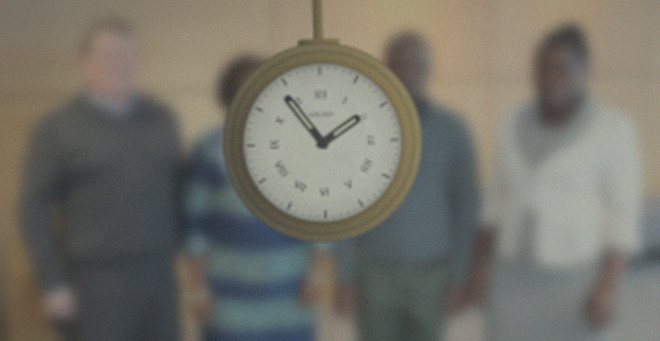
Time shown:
1,54
